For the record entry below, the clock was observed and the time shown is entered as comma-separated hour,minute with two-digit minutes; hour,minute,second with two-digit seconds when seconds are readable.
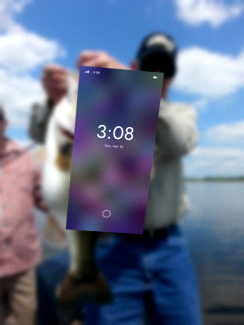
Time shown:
3,08
